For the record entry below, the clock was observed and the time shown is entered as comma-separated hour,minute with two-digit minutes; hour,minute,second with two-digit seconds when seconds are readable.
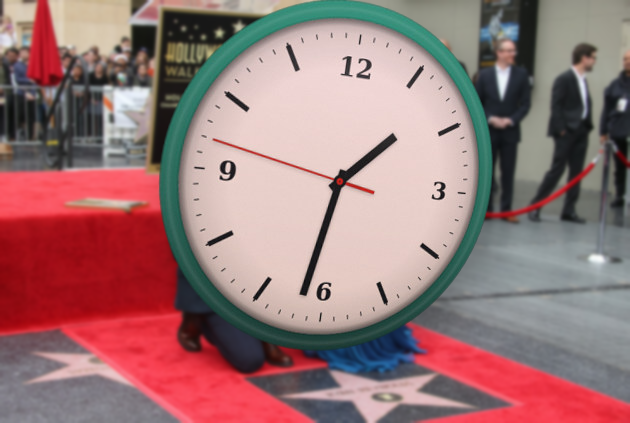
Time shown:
1,31,47
